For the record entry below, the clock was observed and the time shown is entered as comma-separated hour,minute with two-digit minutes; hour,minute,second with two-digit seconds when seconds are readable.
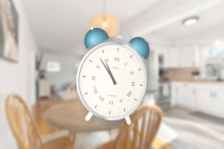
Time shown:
10,53
